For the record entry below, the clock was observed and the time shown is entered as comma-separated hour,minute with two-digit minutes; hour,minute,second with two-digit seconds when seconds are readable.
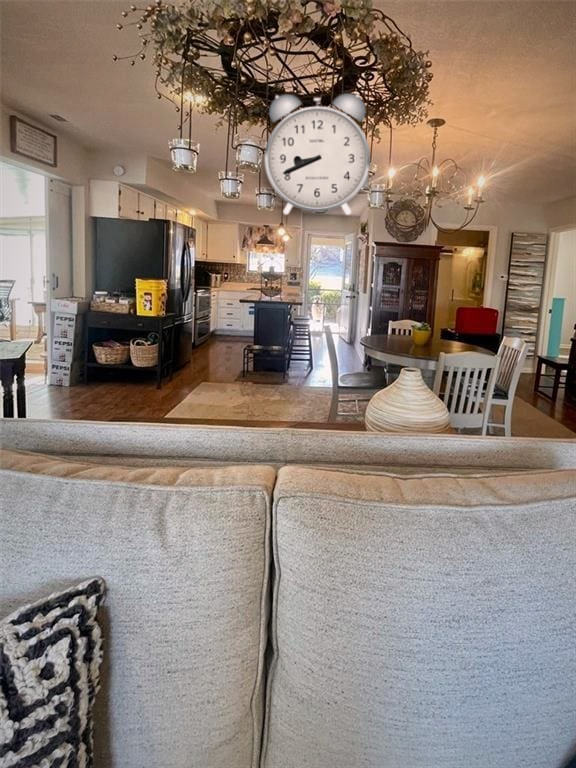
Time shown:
8,41
